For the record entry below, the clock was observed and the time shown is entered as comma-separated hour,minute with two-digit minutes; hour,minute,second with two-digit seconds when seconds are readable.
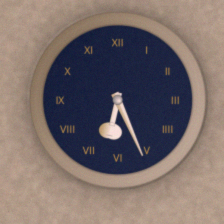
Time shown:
6,26
